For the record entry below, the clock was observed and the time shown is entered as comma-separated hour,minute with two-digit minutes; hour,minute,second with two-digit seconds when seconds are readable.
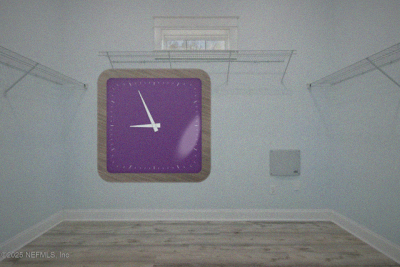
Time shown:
8,56
